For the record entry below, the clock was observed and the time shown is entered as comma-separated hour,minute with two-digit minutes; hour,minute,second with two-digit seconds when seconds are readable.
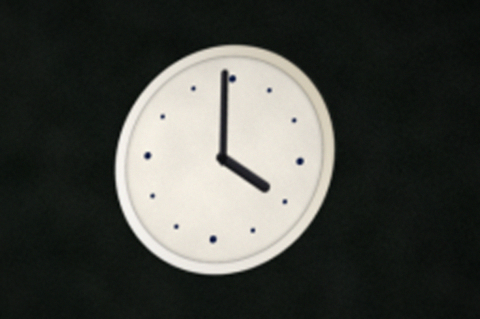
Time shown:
3,59
